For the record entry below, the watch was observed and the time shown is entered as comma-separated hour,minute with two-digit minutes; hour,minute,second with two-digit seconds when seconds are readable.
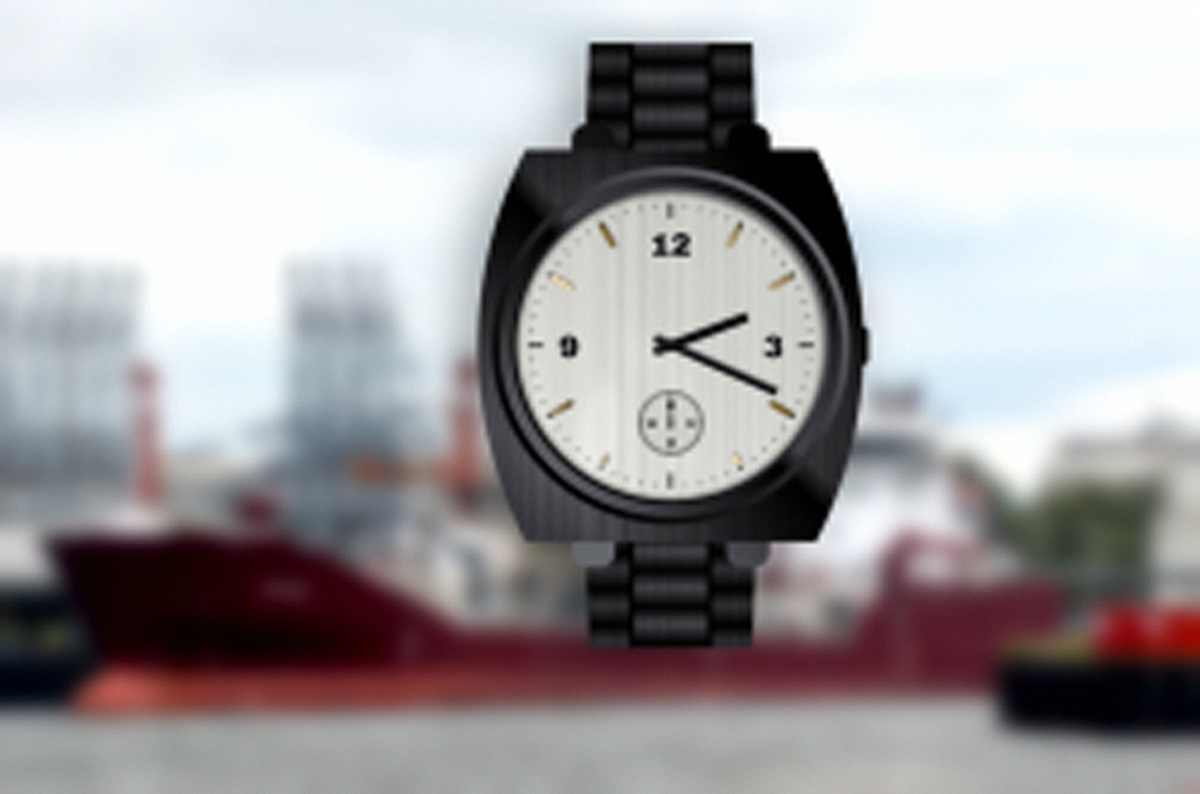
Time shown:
2,19
